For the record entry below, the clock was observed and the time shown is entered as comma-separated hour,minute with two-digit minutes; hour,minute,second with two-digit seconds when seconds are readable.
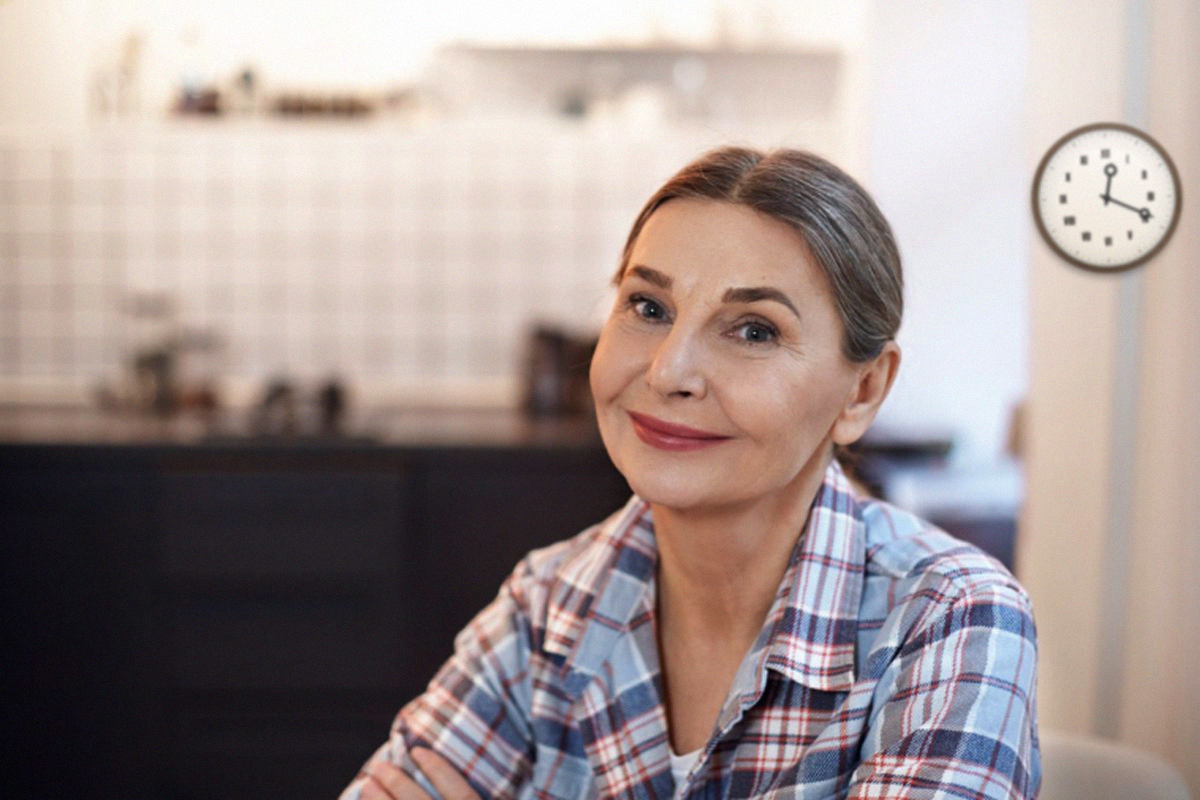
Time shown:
12,19
